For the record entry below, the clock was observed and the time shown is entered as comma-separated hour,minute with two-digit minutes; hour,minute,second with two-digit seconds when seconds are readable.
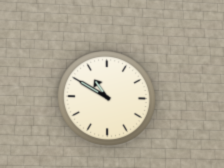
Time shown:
10,50
